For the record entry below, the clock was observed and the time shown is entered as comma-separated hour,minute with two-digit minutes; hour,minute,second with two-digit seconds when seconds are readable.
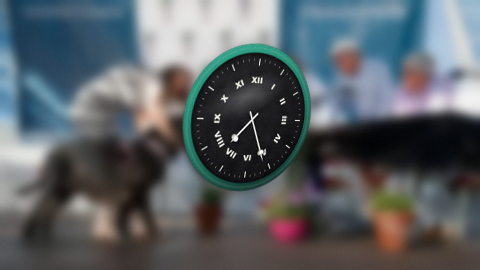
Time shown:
7,26
